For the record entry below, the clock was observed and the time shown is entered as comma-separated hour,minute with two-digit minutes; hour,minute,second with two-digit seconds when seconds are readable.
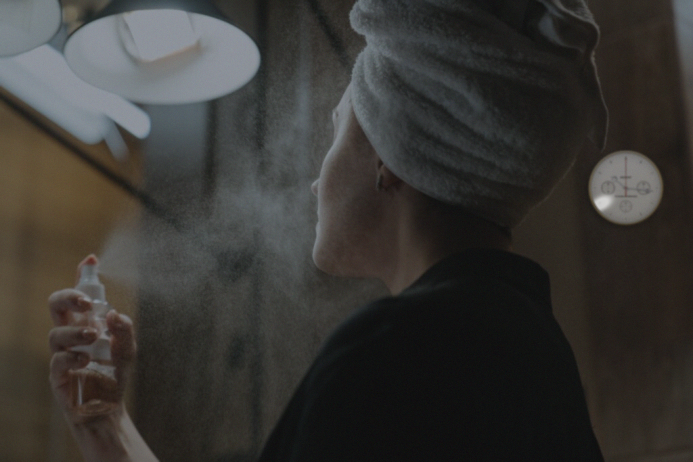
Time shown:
10,16
